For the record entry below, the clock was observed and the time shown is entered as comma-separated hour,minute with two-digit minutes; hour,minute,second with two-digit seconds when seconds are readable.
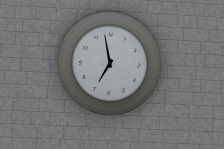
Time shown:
6,58
